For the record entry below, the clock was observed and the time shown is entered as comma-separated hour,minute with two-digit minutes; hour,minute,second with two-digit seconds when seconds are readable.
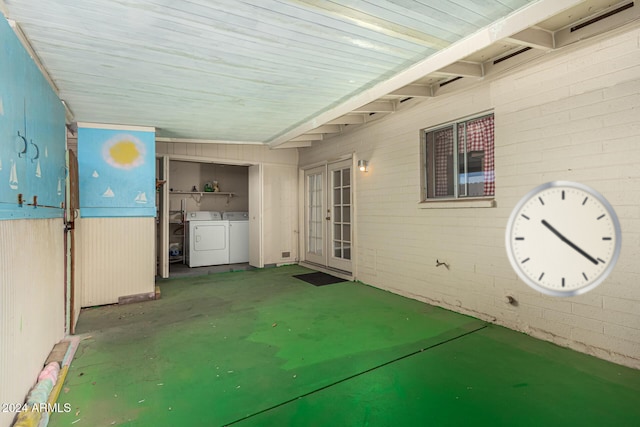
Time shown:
10,21
